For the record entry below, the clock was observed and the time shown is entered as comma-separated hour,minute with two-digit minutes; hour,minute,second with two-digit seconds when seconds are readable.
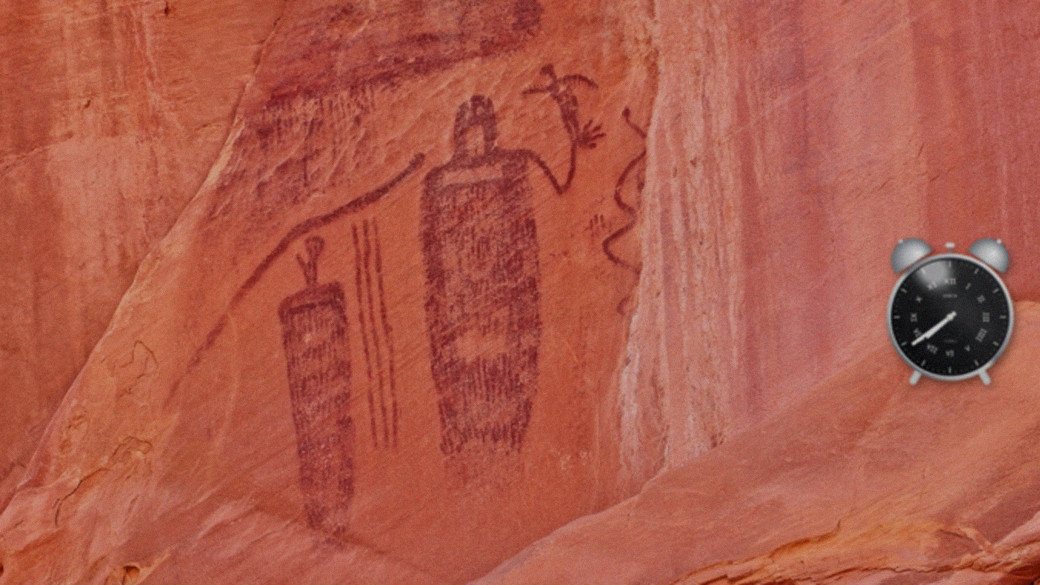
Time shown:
7,39
